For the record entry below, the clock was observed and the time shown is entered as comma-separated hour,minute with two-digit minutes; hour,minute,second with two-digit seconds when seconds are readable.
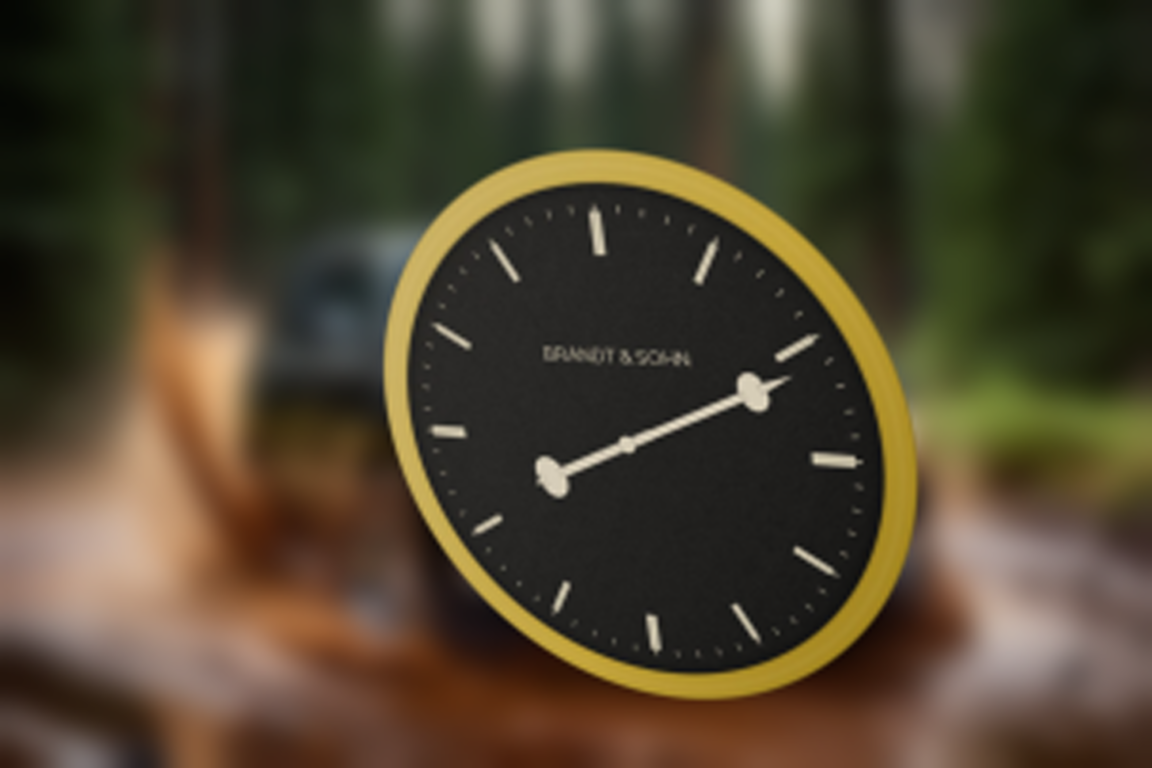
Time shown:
8,11
